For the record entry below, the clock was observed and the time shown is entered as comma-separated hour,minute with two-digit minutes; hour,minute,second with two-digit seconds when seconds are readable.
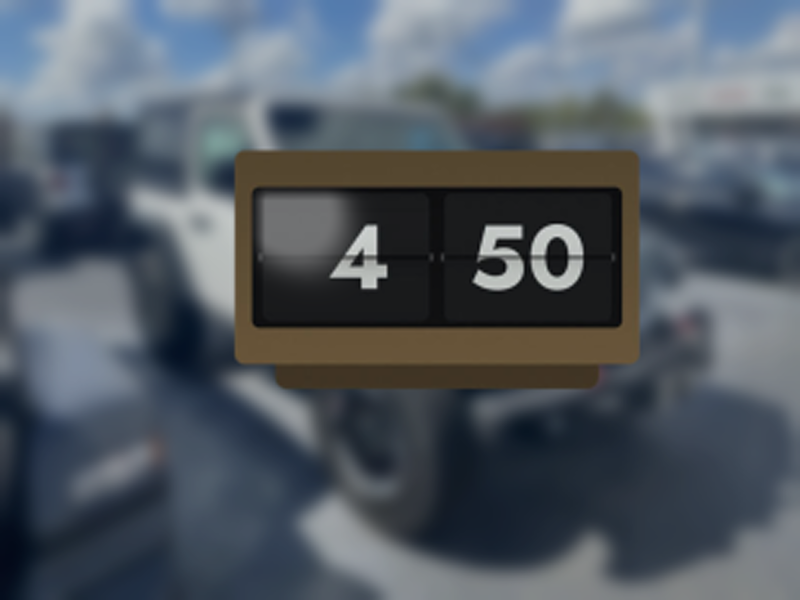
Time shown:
4,50
